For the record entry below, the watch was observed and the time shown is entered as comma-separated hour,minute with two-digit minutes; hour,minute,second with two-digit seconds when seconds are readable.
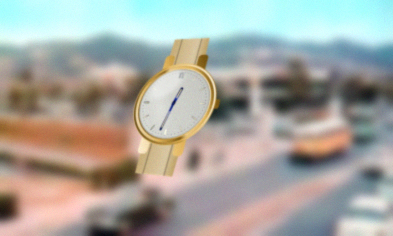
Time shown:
12,32
